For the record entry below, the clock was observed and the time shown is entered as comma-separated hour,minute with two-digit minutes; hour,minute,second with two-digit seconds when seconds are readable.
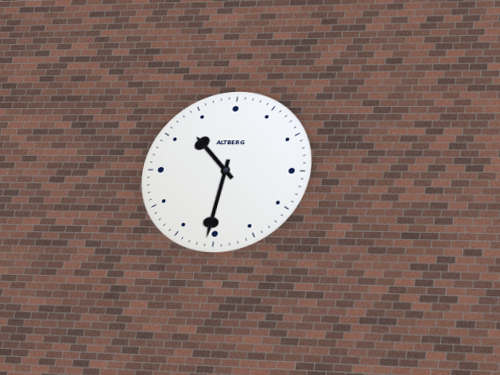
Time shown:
10,31
